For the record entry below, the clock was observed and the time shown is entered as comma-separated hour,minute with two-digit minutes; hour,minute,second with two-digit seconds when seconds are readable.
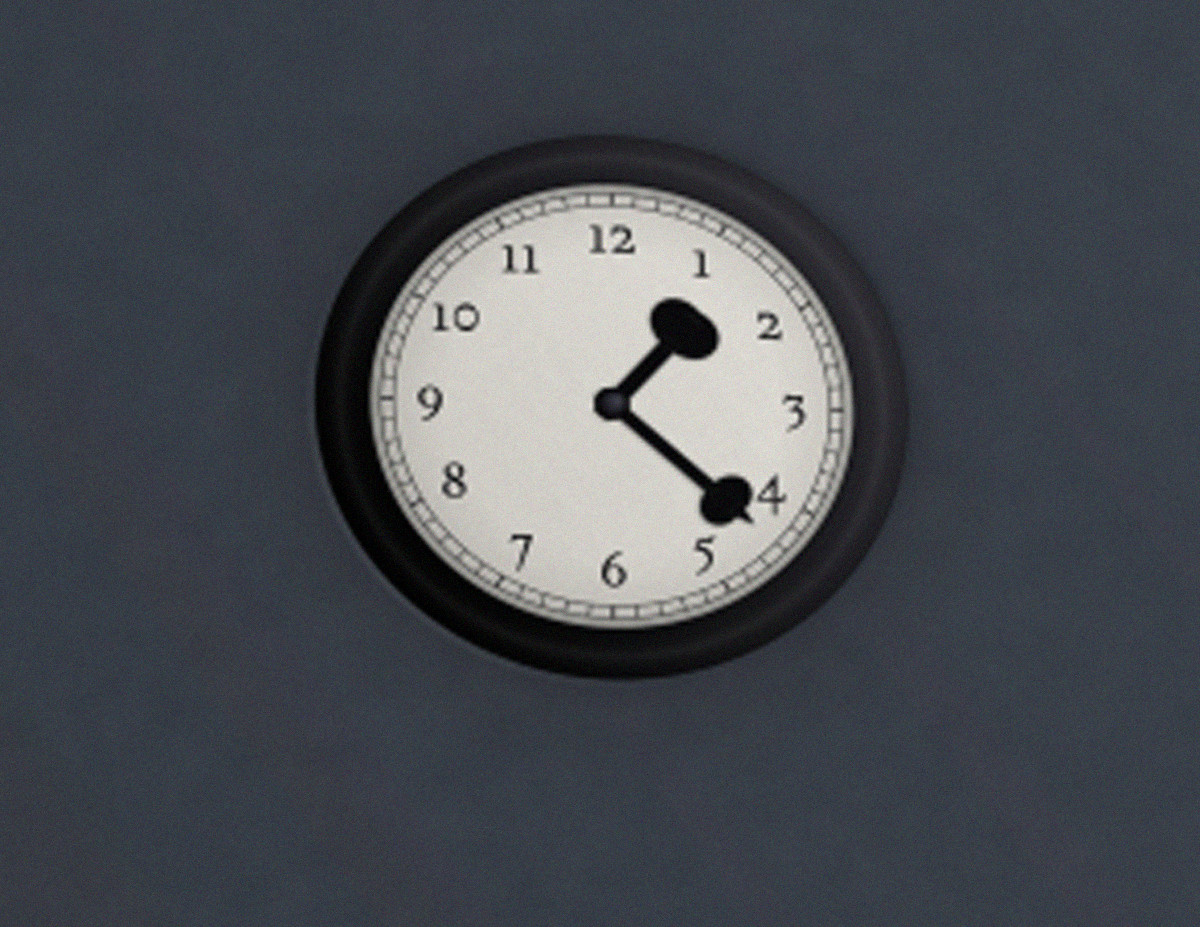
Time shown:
1,22
